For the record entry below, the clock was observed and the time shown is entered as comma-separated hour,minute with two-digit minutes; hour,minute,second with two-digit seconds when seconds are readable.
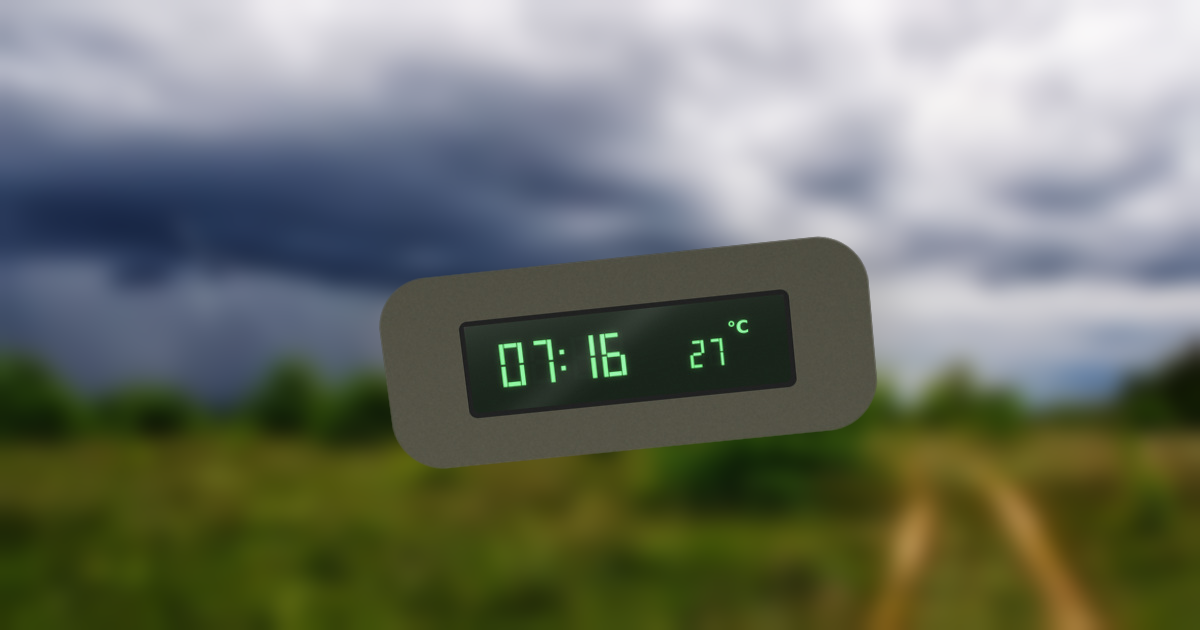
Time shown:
7,16
